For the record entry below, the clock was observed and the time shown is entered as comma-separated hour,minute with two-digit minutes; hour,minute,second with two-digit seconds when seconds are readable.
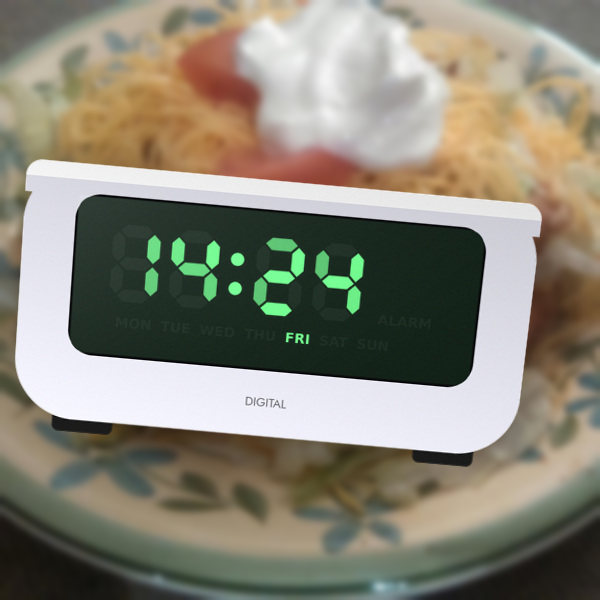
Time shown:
14,24
